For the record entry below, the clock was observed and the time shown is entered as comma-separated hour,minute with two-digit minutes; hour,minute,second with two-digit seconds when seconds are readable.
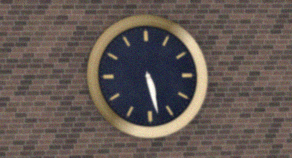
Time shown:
5,28
